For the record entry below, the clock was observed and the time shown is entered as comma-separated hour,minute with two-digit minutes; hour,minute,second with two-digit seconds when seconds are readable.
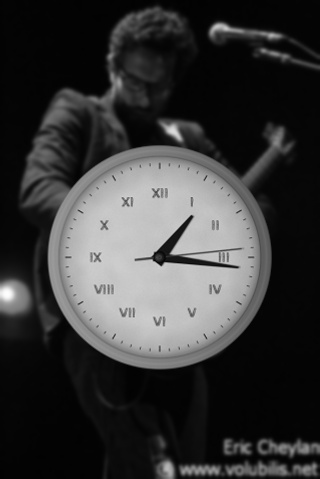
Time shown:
1,16,14
